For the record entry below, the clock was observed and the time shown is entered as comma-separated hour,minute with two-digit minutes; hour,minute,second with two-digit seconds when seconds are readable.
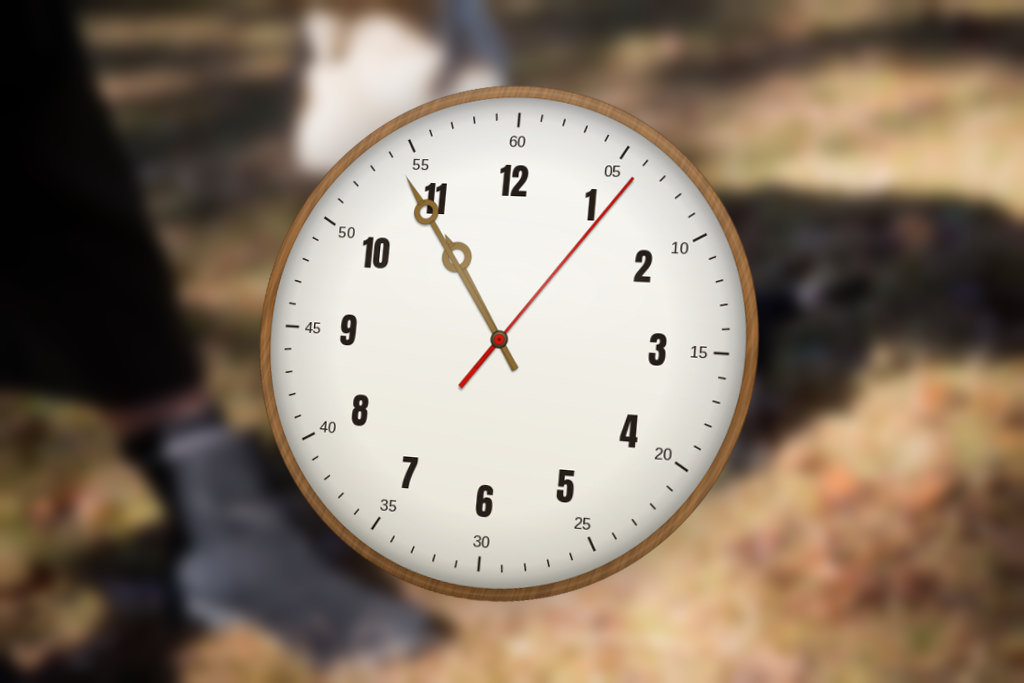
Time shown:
10,54,06
